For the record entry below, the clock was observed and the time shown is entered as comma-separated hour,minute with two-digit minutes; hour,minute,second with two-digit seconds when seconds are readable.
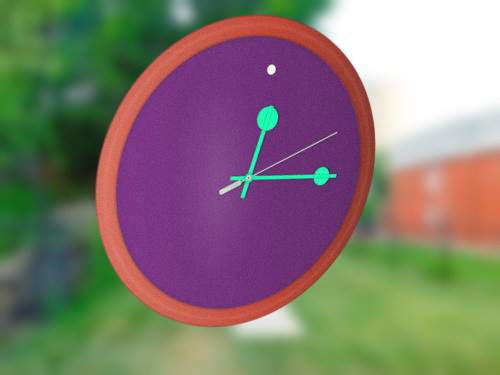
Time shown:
12,14,10
